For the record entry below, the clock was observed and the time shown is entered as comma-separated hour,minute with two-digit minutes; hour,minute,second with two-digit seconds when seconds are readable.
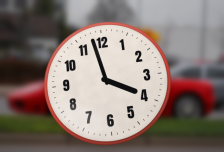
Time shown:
3,58
